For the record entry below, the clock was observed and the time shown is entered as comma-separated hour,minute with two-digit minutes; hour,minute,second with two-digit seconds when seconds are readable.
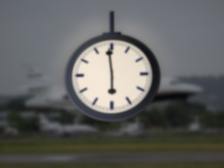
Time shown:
5,59
